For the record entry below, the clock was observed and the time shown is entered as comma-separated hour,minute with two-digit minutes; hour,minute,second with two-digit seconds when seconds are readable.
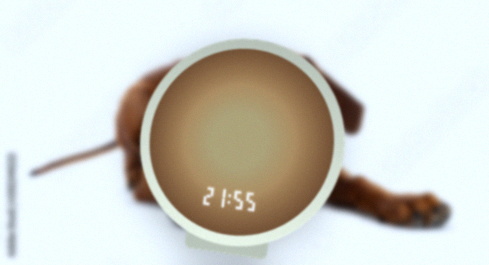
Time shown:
21,55
